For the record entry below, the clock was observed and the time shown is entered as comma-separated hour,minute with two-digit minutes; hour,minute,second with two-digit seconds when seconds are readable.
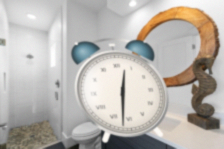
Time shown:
12,32
